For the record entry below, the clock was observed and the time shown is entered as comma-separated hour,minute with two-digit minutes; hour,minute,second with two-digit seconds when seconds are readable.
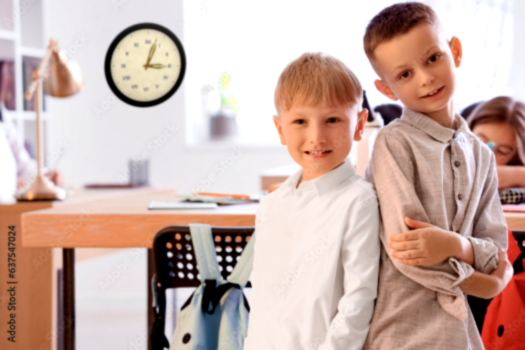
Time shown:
3,03
